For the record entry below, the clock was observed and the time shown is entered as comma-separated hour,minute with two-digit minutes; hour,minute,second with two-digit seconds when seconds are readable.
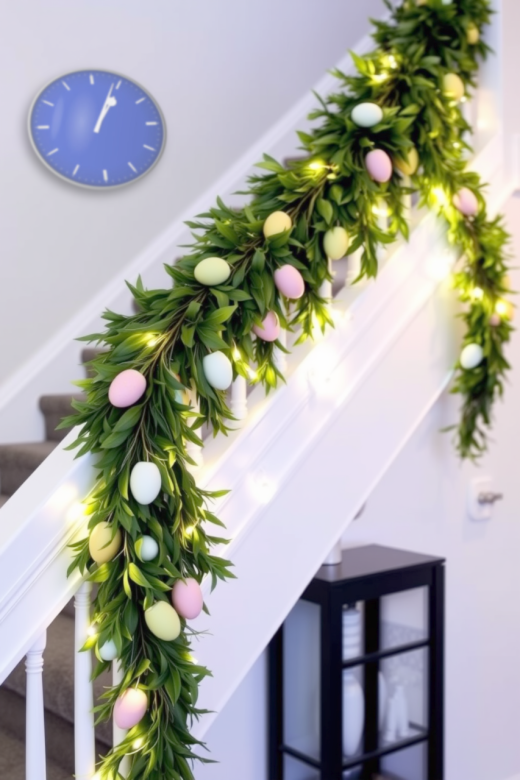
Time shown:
1,04
